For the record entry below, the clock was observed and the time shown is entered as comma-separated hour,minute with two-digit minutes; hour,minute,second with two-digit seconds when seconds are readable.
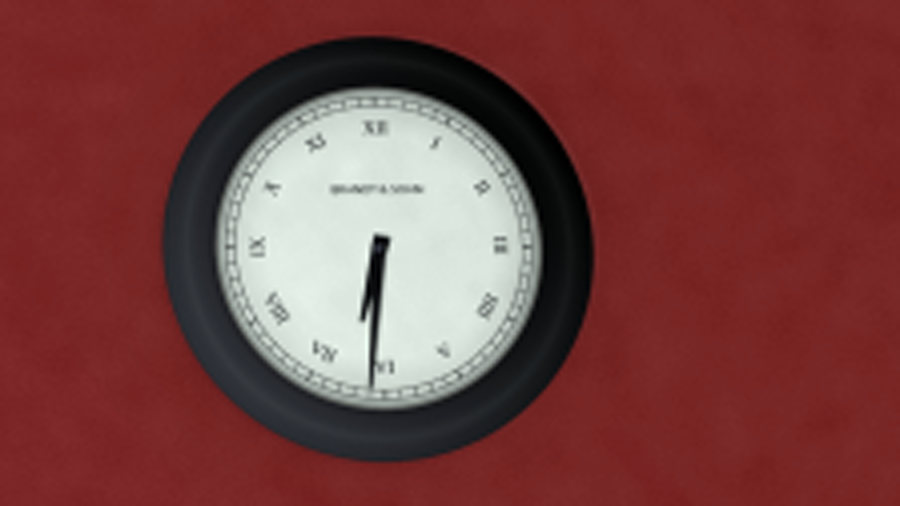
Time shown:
6,31
